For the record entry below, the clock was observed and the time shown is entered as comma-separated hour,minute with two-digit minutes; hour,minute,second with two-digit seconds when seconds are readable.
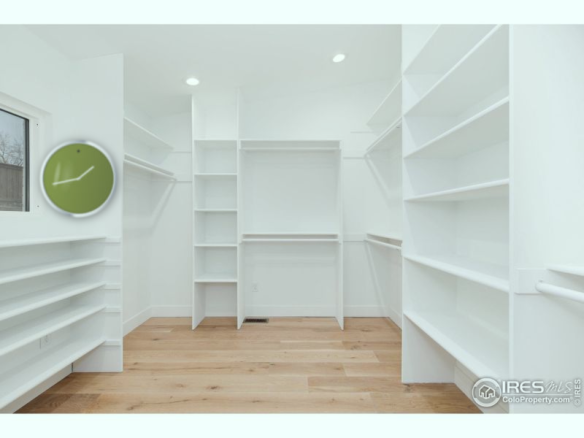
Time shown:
1,43
